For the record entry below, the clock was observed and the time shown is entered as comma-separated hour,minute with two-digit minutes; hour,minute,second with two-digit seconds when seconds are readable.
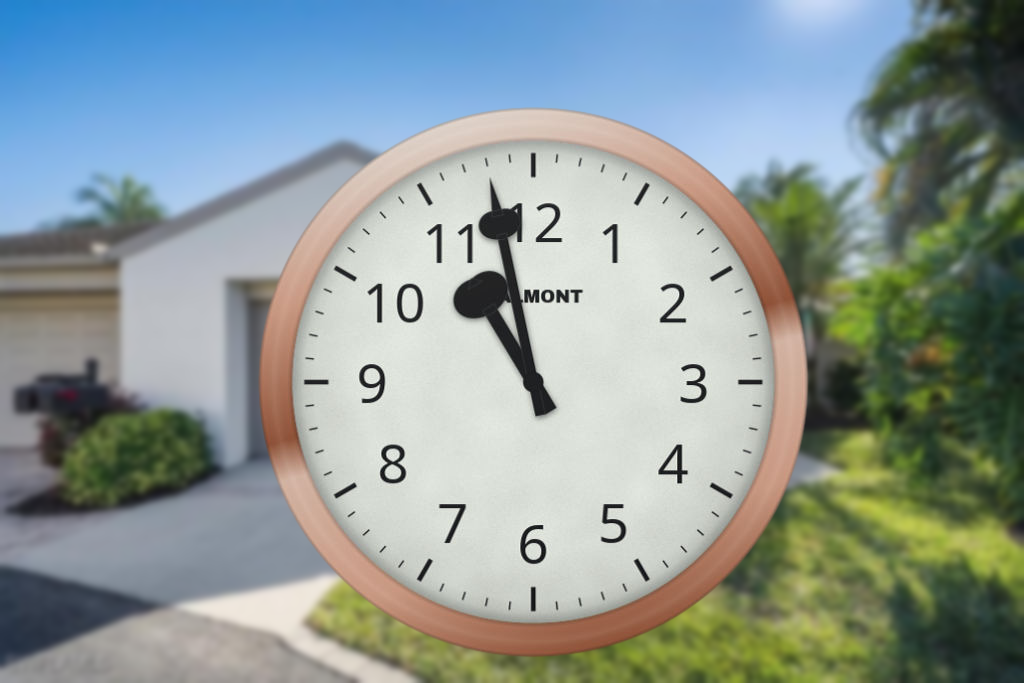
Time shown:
10,58
